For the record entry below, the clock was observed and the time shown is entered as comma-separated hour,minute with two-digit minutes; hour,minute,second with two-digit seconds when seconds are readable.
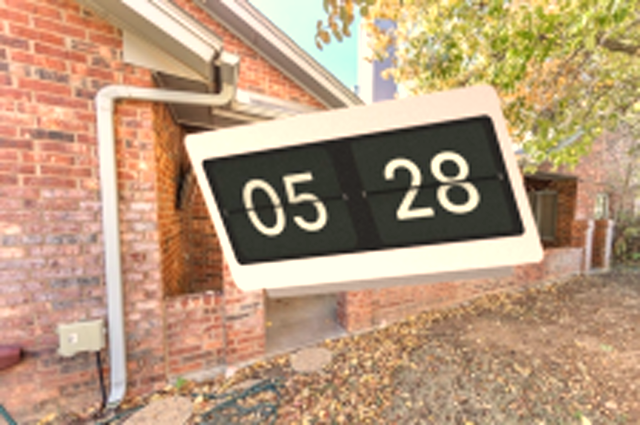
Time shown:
5,28
